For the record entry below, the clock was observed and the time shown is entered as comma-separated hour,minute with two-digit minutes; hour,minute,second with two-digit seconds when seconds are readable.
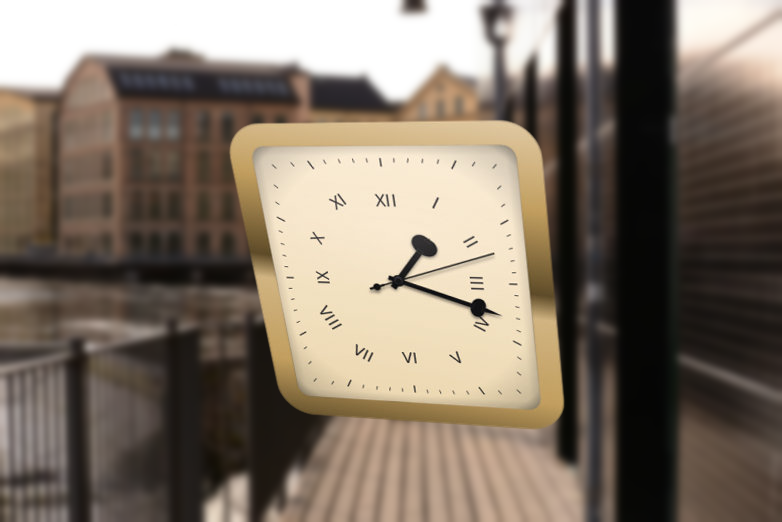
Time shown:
1,18,12
